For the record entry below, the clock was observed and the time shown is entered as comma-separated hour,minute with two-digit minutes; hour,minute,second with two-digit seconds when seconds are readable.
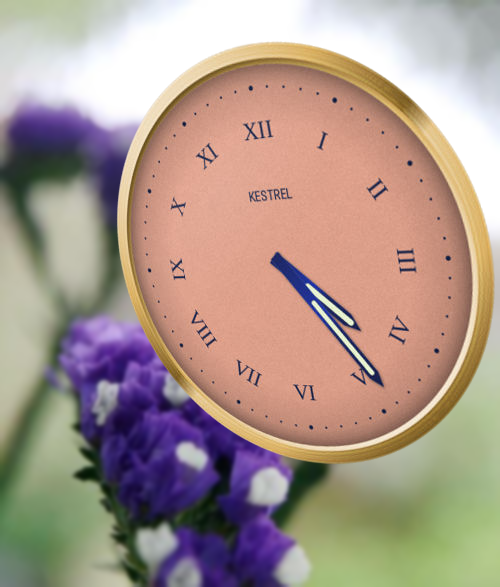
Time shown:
4,24
